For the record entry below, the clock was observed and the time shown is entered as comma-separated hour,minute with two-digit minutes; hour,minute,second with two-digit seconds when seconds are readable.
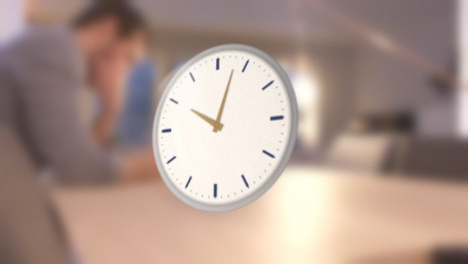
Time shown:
10,03
